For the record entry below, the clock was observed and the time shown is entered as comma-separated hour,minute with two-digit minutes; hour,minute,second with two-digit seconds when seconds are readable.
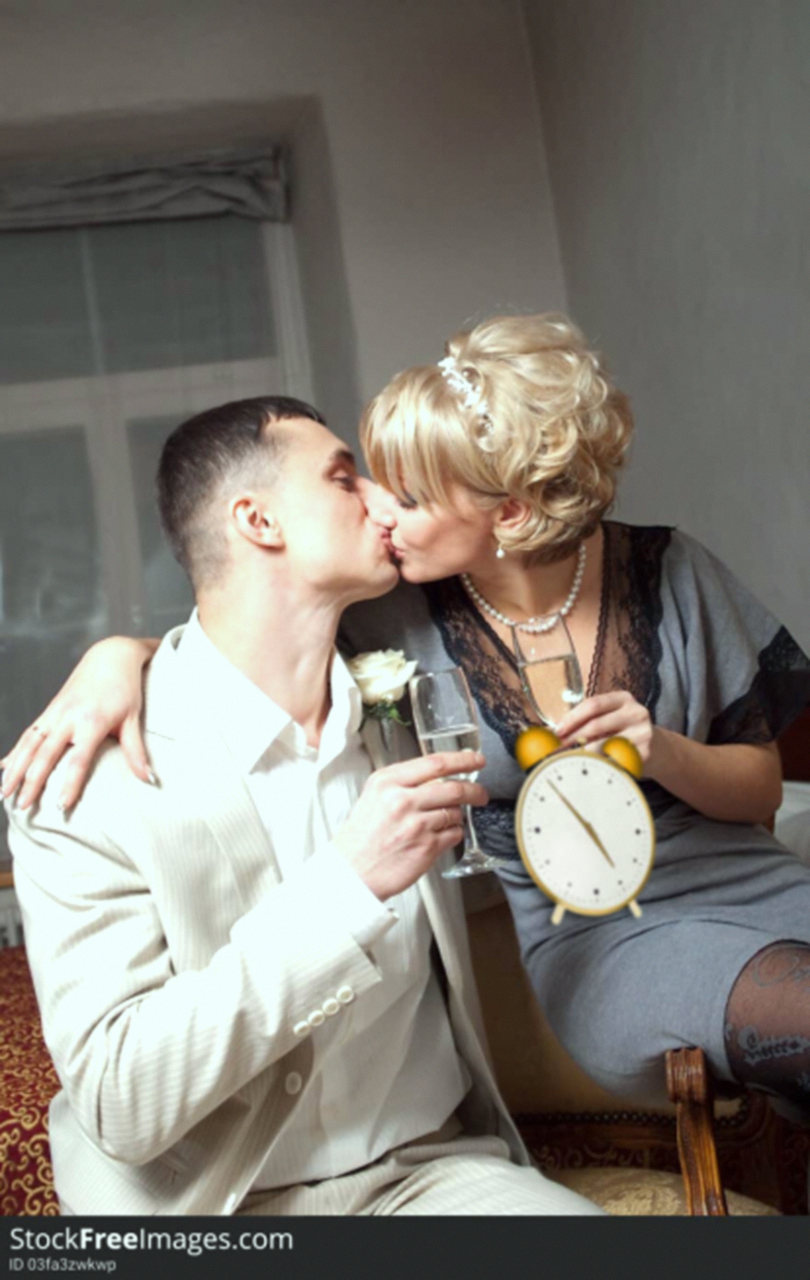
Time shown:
4,53
